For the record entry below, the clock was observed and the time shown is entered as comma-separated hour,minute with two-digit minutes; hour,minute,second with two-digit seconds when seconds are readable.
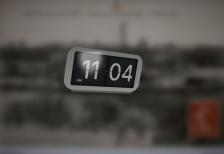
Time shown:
11,04
